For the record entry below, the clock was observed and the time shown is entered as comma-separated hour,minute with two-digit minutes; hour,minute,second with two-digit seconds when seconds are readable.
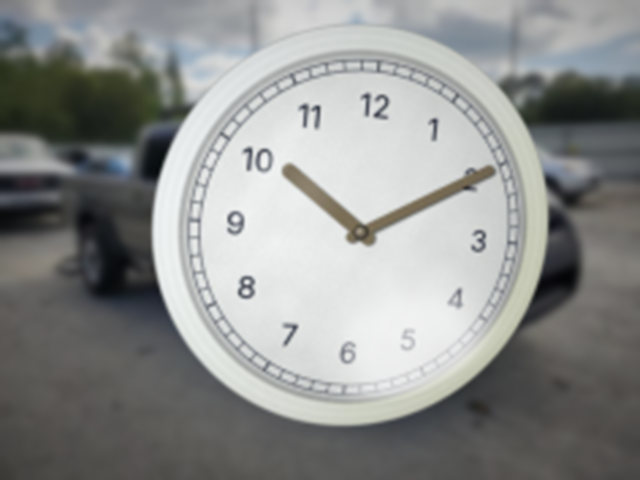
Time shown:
10,10
